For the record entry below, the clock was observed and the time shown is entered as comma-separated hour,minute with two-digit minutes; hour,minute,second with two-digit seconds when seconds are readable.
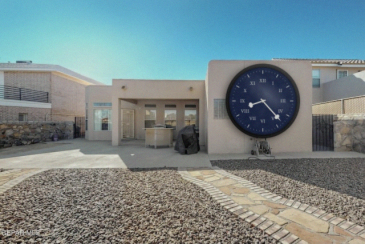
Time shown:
8,23
